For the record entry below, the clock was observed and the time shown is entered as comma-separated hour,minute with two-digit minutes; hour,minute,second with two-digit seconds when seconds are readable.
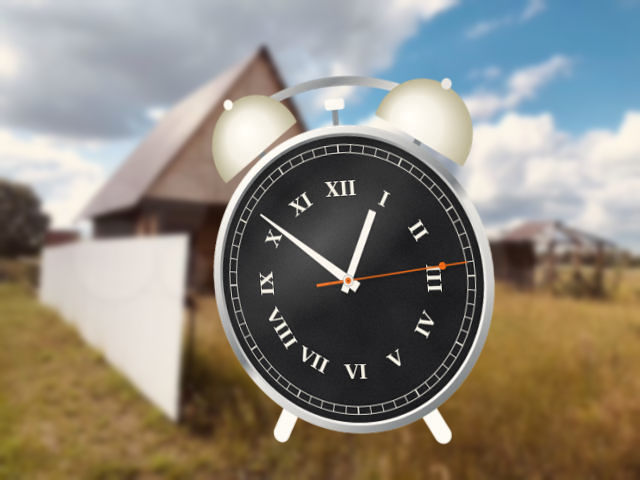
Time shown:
12,51,14
